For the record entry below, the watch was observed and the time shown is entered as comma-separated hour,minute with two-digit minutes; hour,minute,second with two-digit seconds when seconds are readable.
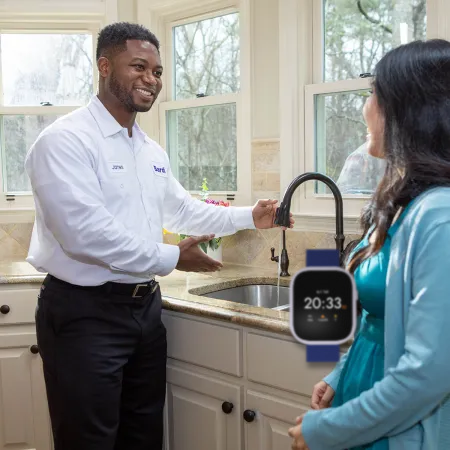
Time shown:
20,33
